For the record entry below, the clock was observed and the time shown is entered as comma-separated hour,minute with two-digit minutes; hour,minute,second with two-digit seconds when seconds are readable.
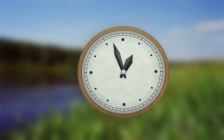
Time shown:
12,57
